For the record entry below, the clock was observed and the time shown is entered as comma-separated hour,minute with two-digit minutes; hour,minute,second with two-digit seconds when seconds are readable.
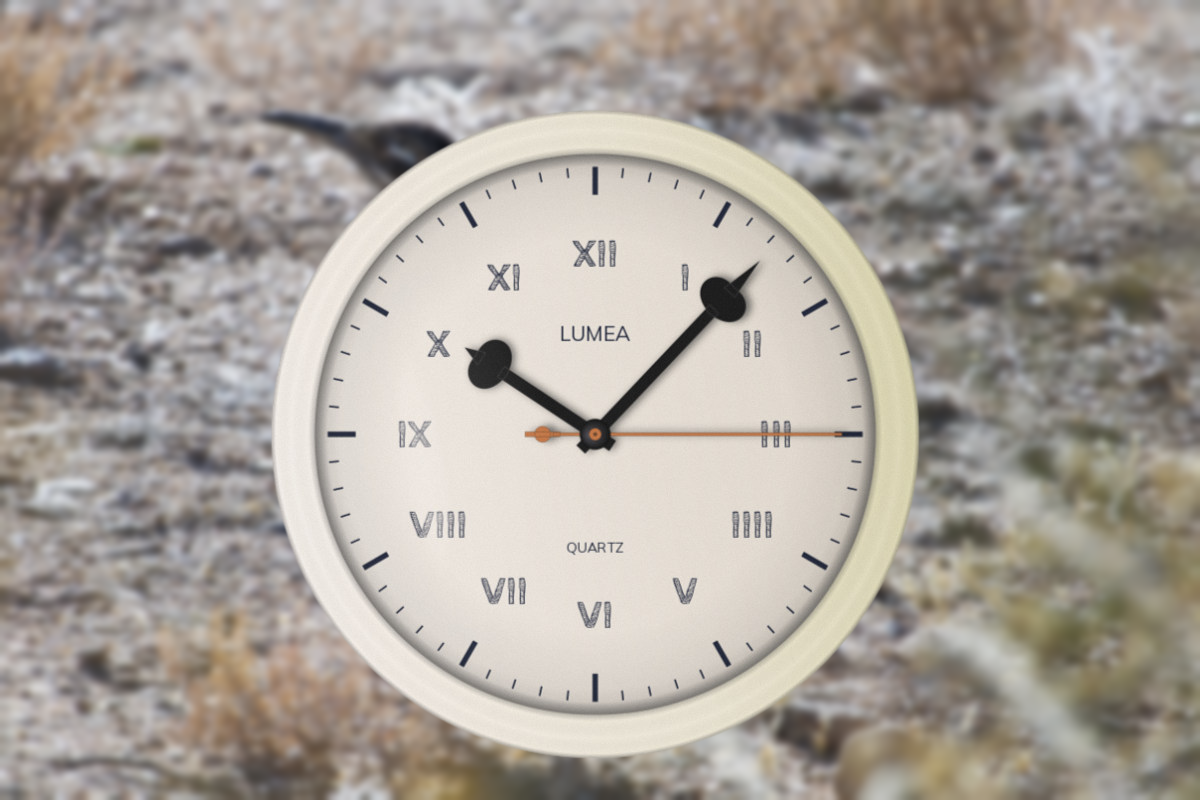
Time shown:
10,07,15
